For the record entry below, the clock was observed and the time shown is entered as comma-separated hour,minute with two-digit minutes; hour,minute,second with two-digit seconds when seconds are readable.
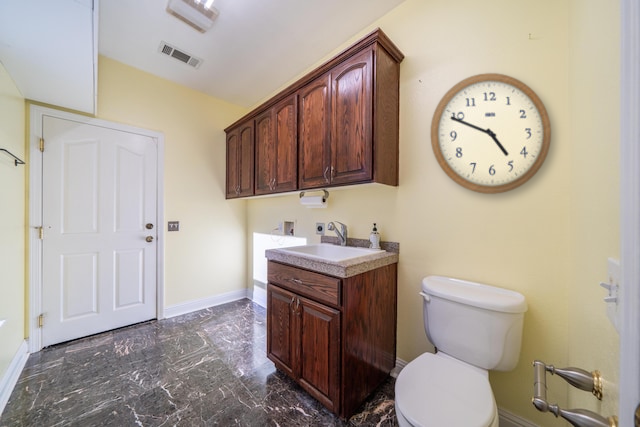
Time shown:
4,49
